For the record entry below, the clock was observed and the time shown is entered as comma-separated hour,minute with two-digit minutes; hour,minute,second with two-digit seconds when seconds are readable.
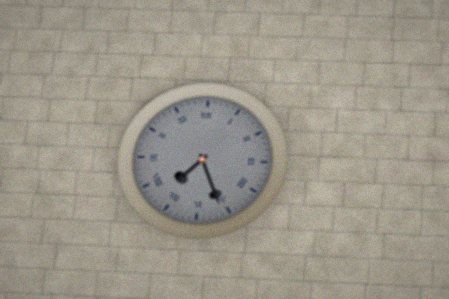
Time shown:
7,26
